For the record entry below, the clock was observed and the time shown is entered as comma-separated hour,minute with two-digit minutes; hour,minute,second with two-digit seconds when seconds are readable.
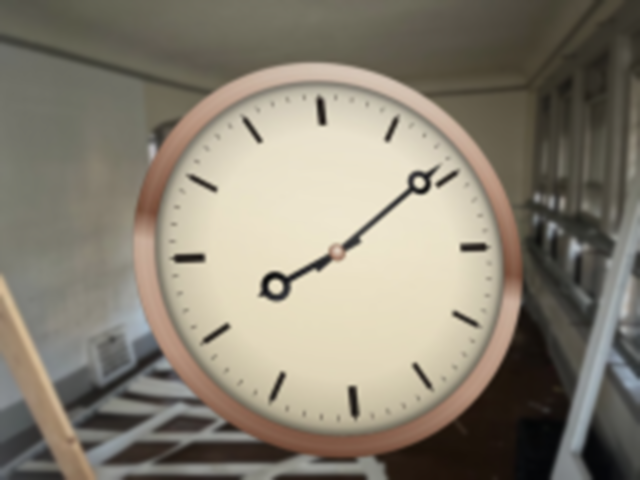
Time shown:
8,09
